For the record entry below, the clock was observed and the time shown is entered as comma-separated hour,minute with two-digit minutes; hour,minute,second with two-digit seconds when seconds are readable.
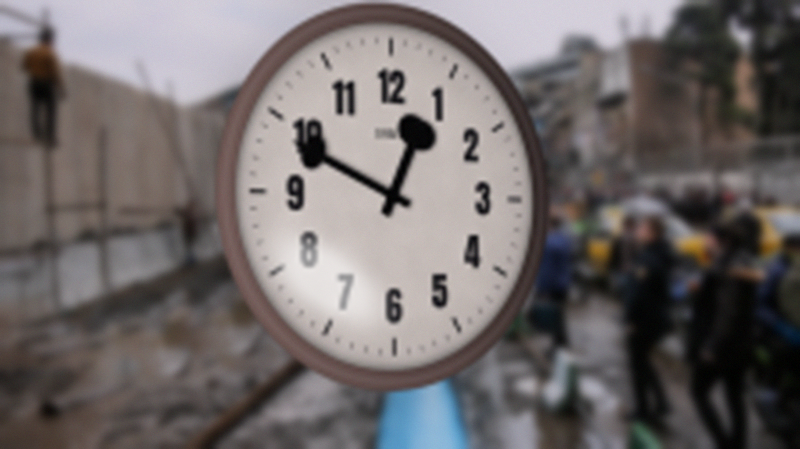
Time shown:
12,49
